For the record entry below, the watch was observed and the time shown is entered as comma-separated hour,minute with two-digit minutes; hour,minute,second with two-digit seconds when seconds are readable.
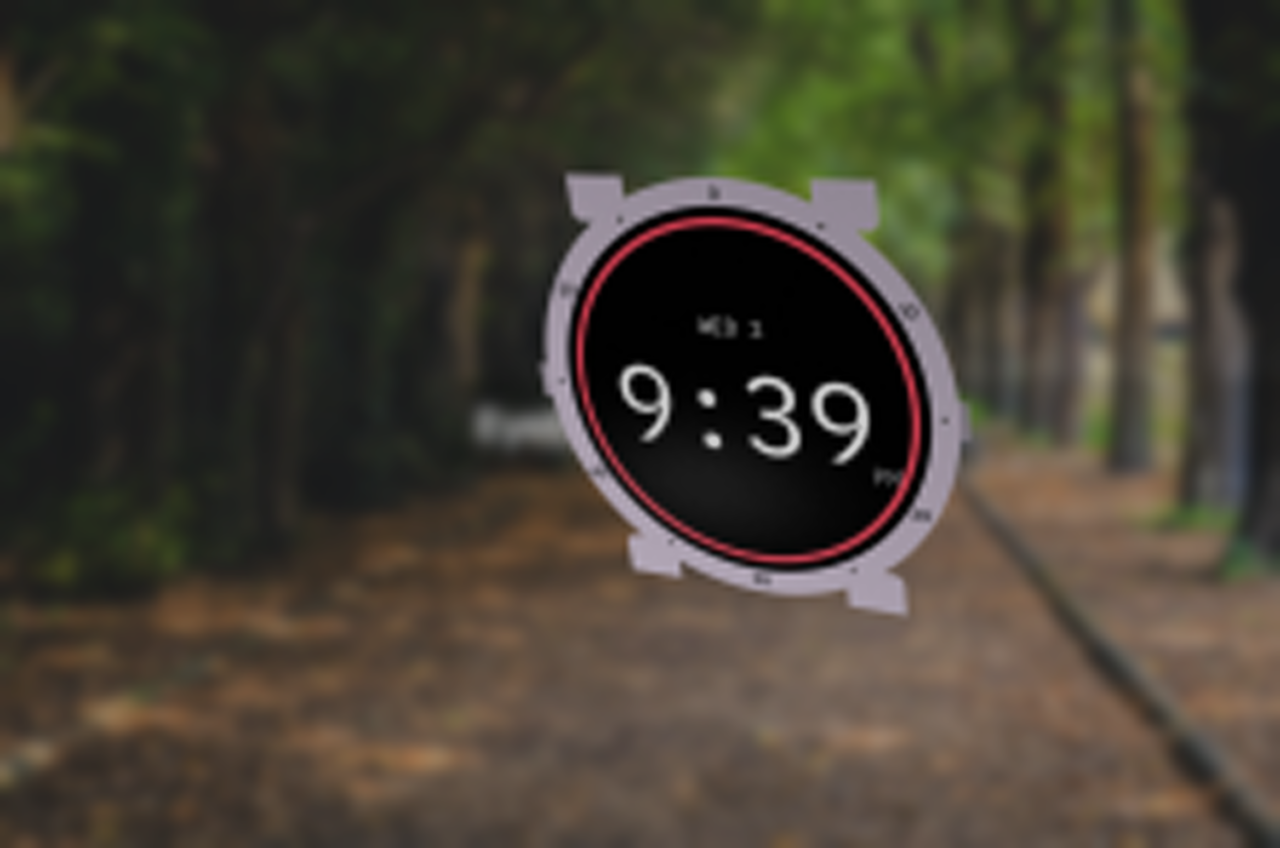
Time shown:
9,39
